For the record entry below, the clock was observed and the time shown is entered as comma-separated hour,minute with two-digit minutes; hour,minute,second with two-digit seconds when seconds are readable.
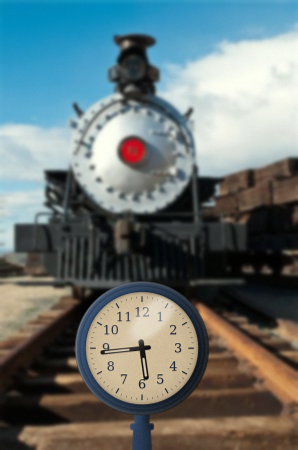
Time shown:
5,44
